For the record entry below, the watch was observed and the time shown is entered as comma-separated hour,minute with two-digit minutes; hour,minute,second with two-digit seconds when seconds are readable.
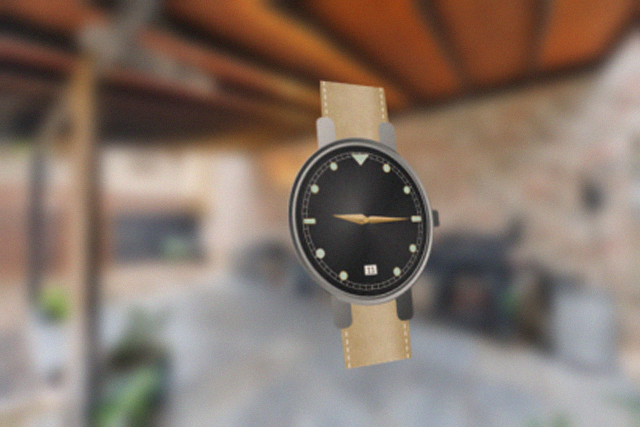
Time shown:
9,15
